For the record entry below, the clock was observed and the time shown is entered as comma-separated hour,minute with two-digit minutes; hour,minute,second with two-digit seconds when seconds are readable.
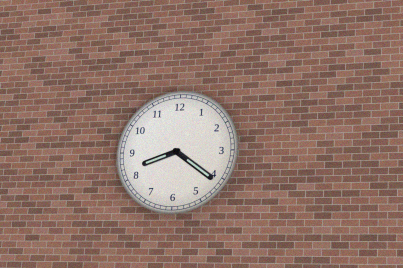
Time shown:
8,21
